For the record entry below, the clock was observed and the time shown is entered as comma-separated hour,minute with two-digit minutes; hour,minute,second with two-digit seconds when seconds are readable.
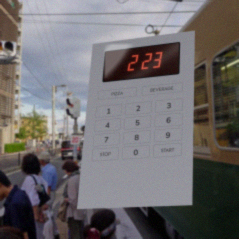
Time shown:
2,23
